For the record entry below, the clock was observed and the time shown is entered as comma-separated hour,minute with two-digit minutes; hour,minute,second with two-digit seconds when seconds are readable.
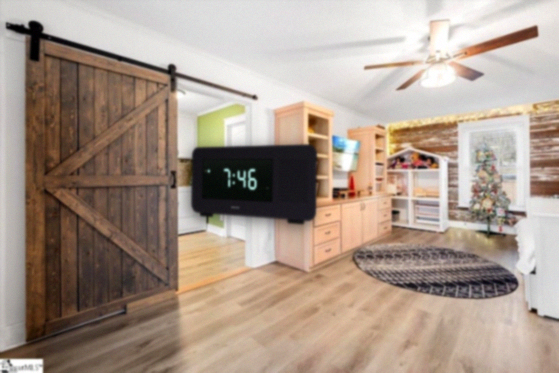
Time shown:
7,46
